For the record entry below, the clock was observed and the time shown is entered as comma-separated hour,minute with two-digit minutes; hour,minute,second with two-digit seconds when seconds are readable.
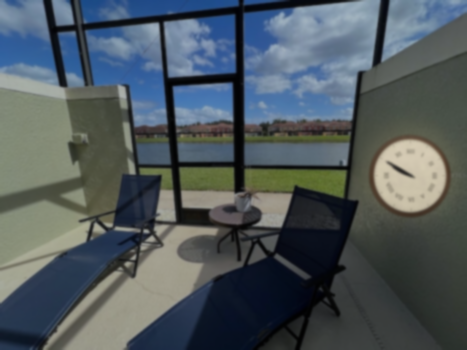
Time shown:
9,50
